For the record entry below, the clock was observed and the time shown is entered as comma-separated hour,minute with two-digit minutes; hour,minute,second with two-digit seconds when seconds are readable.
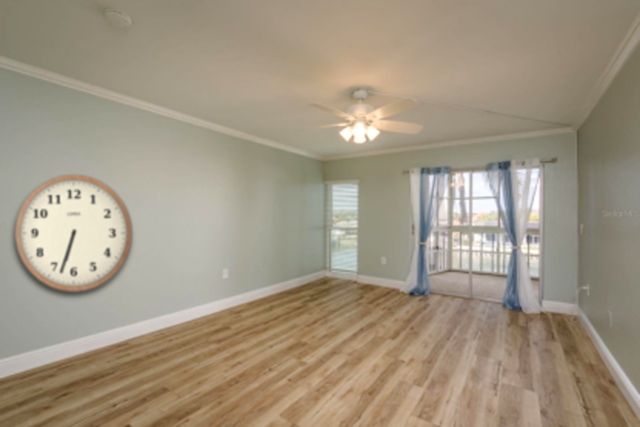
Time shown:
6,33
